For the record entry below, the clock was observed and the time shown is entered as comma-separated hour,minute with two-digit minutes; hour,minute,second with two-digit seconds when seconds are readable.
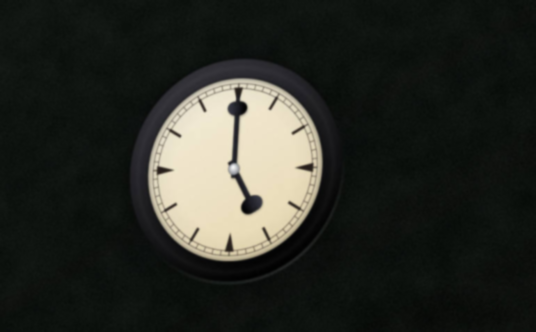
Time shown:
5,00
